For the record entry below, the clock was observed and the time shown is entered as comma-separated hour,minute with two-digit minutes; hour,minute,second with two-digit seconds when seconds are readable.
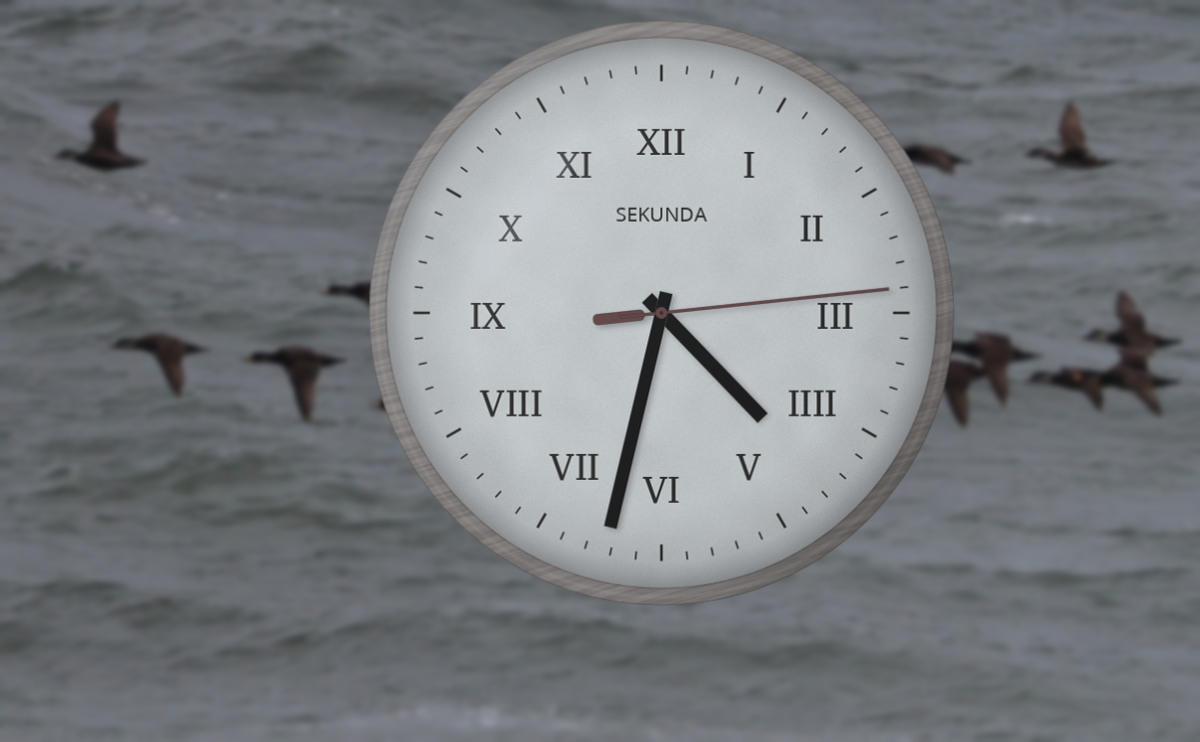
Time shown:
4,32,14
